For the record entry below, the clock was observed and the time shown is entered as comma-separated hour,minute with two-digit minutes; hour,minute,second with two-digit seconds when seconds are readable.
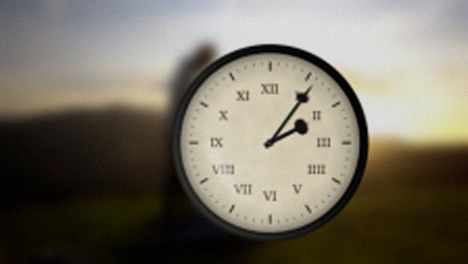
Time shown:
2,06
